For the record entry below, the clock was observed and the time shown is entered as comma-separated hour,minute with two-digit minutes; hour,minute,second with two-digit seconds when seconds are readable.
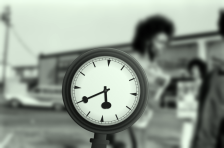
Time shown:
5,40
